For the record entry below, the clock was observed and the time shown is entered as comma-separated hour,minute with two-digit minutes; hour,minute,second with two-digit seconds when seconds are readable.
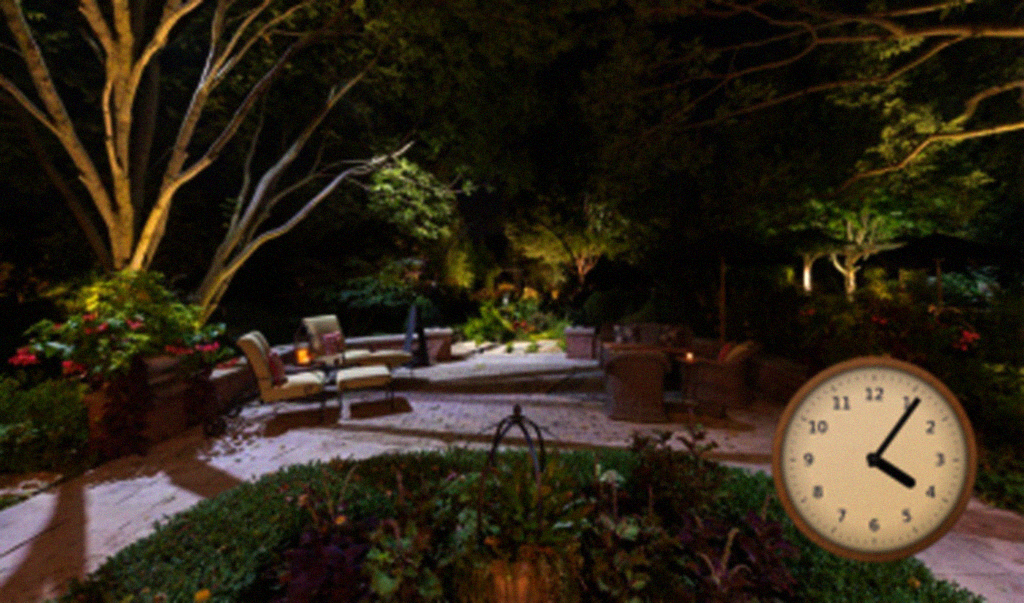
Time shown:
4,06
